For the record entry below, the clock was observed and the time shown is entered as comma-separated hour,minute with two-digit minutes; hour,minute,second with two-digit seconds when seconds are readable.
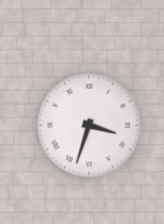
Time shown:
3,33
